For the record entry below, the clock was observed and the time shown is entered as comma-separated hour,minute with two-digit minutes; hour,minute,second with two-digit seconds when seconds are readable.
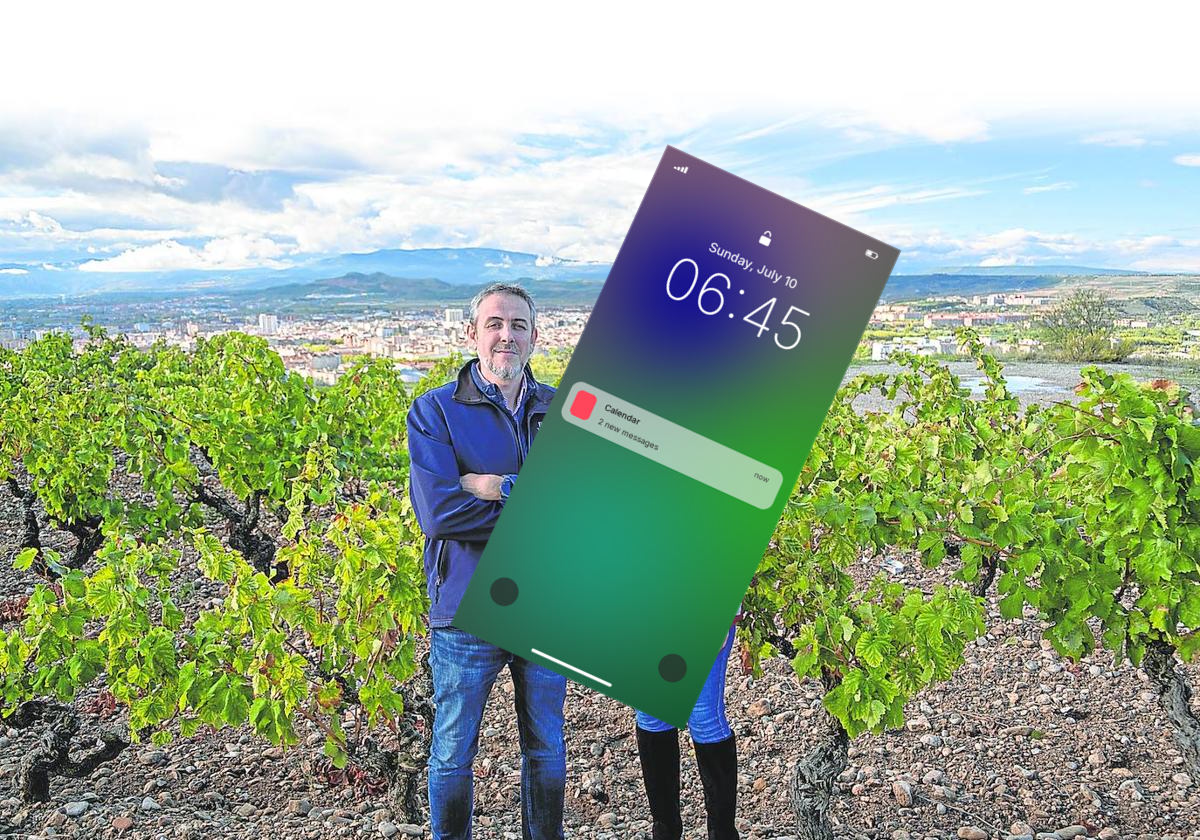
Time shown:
6,45
